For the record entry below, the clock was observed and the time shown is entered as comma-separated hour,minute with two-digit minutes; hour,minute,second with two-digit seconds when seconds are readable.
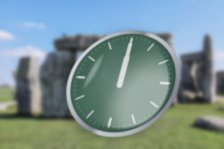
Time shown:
12,00
